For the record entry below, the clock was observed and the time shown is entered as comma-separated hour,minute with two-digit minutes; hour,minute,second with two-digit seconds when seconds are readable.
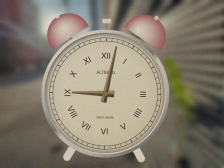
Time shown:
9,02
